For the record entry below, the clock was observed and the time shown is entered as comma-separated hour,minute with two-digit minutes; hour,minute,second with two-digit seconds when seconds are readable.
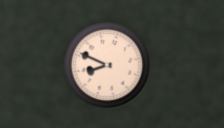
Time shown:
7,46
